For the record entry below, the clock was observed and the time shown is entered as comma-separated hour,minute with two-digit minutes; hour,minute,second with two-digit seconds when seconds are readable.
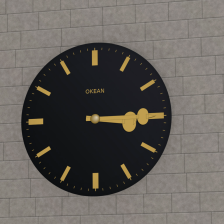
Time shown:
3,15
